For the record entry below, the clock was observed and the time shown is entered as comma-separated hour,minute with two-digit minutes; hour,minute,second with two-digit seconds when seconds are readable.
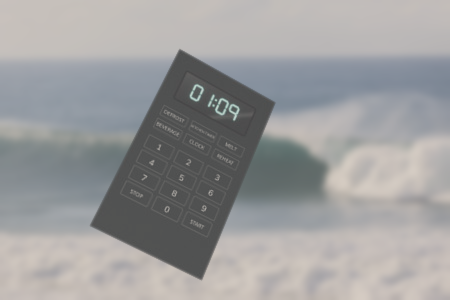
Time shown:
1,09
